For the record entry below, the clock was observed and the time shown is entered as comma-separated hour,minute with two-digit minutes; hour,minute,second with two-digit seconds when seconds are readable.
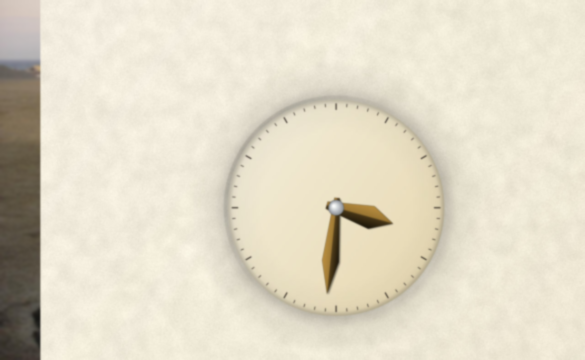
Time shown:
3,31
